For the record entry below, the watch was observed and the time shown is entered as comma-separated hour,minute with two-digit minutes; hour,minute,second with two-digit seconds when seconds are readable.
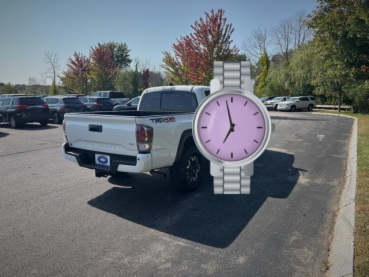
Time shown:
6,58
